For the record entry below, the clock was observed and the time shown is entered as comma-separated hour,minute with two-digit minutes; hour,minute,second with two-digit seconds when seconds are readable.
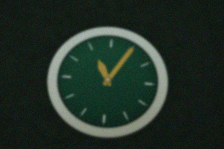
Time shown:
11,05
